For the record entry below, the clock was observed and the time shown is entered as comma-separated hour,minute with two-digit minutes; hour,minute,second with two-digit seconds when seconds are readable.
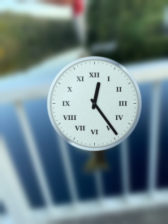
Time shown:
12,24
